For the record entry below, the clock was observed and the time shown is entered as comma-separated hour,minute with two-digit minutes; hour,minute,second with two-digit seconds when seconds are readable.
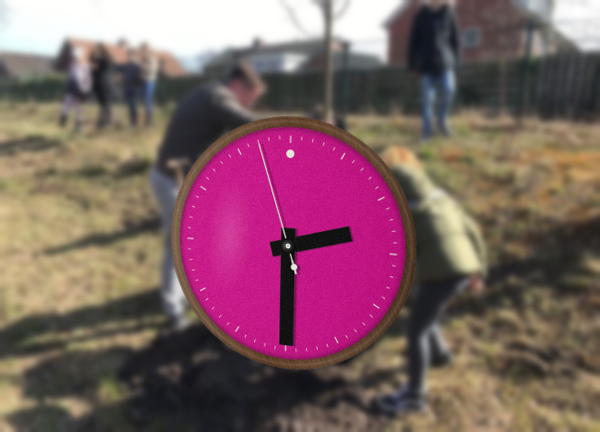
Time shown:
2,29,57
